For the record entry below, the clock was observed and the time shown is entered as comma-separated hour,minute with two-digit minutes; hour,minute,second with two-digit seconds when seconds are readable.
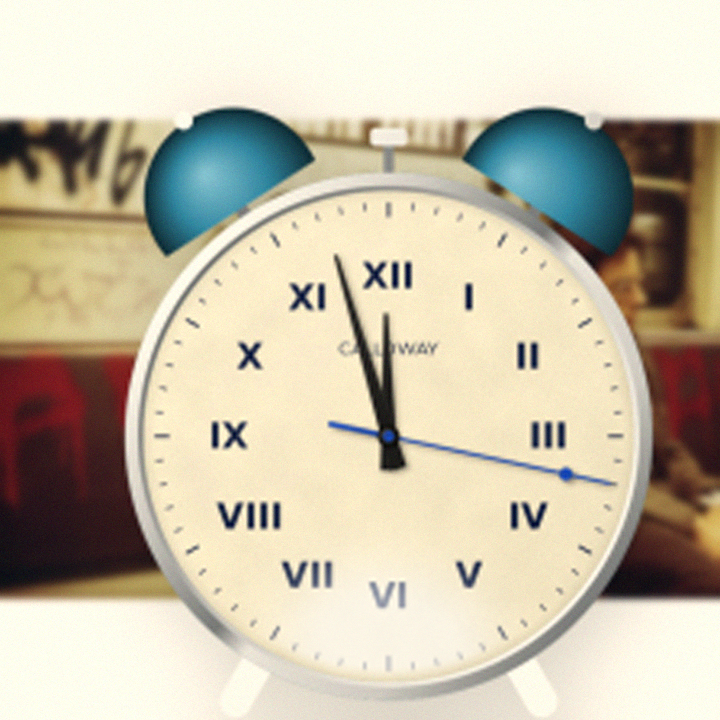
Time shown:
11,57,17
